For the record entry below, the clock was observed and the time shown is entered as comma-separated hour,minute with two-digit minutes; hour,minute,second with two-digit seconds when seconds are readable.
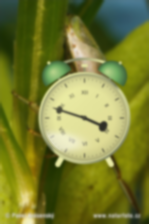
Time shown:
3,48
